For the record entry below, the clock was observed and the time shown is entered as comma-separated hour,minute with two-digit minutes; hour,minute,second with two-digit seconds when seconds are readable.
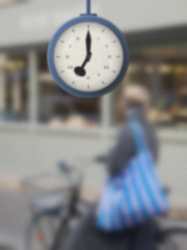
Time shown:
7,00
